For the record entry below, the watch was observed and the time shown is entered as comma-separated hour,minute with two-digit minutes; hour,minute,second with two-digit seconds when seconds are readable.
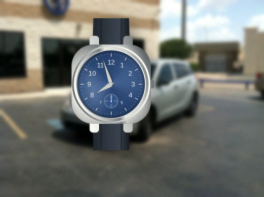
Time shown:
7,57
